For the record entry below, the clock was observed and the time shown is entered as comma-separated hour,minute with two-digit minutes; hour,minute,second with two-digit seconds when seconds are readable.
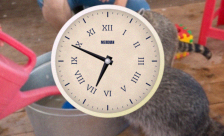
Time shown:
6,49
